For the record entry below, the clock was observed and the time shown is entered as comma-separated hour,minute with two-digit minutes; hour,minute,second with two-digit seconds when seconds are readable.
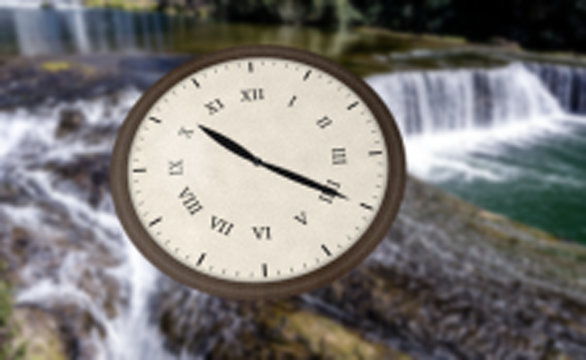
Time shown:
10,20
